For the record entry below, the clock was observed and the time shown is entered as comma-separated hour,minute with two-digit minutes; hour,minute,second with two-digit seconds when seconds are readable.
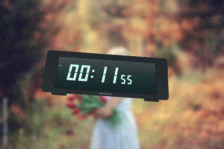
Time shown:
0,11,55
